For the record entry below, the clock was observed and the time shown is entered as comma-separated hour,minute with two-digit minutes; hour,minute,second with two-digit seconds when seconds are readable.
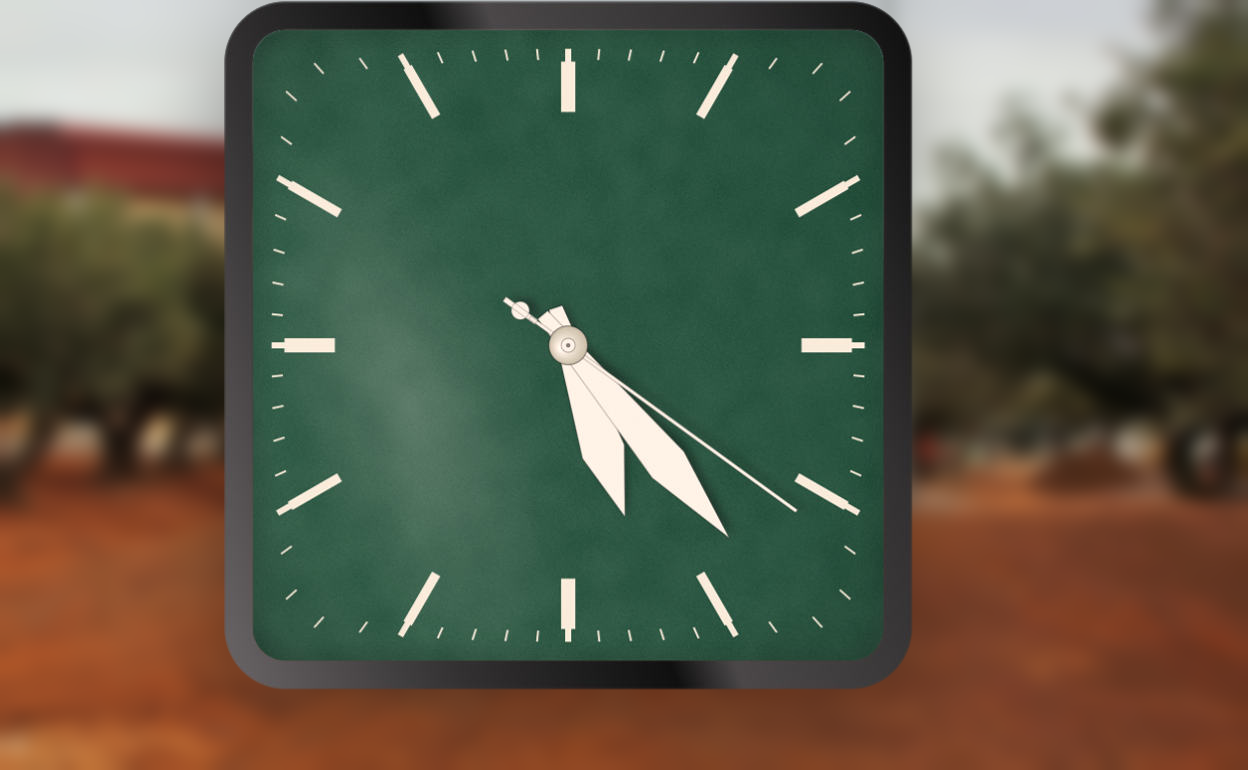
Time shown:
5,23,21
